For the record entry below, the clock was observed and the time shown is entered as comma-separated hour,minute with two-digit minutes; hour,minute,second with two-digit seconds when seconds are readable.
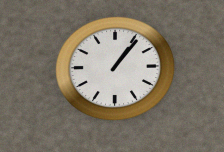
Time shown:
1,06
